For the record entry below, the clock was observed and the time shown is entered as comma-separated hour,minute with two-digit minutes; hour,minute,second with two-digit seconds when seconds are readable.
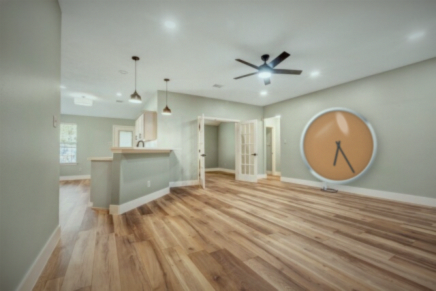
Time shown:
6,25
